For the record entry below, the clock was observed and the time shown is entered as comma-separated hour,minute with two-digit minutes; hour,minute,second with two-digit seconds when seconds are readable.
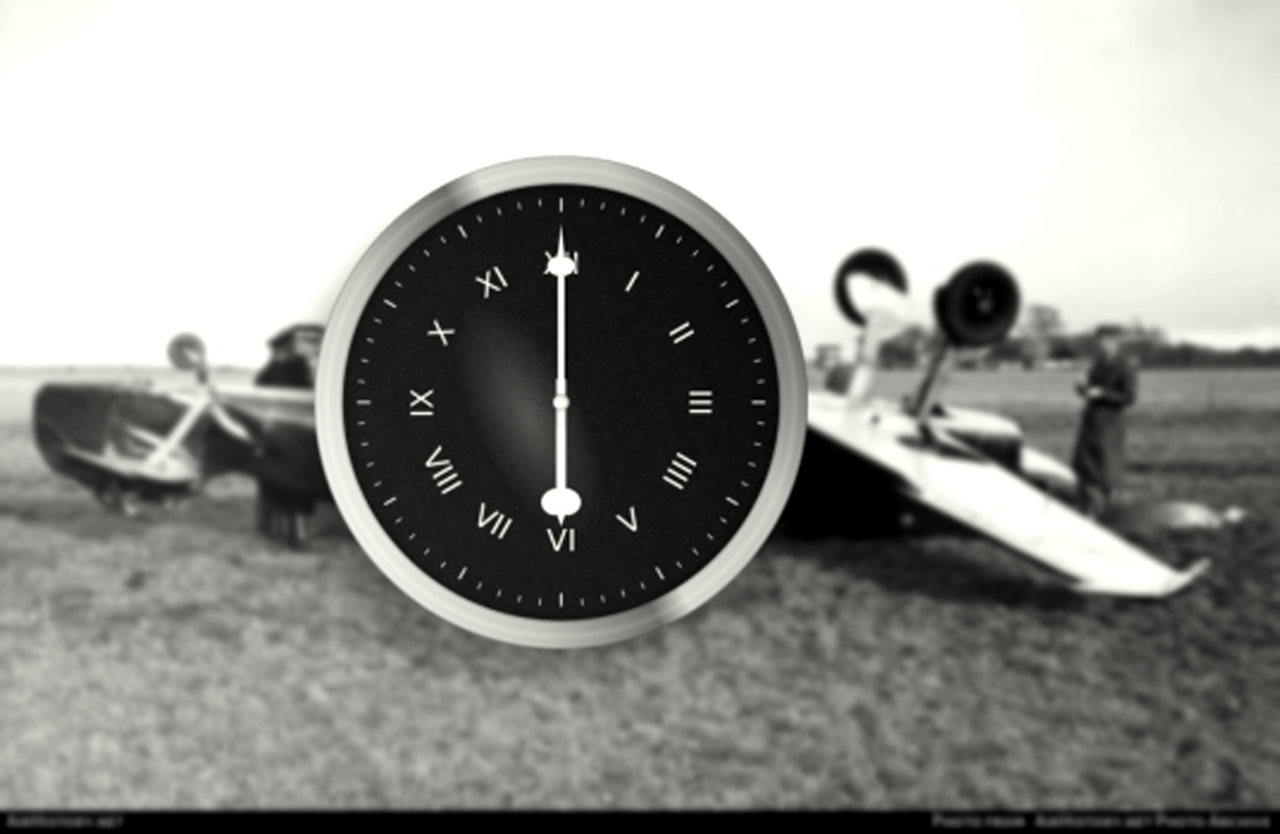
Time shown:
6,00
